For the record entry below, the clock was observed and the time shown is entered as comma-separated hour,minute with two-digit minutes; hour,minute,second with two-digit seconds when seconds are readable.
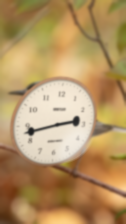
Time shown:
2,43
